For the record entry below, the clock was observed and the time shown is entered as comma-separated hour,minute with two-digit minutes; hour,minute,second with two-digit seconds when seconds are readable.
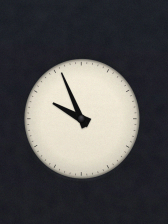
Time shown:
9,56
